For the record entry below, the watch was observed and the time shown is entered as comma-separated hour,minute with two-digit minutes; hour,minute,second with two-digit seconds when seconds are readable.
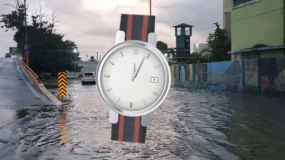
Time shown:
12,04
